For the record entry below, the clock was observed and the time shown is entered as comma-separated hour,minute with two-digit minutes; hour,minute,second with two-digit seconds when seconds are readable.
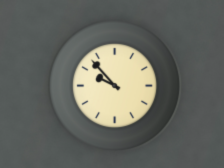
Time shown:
9,53
